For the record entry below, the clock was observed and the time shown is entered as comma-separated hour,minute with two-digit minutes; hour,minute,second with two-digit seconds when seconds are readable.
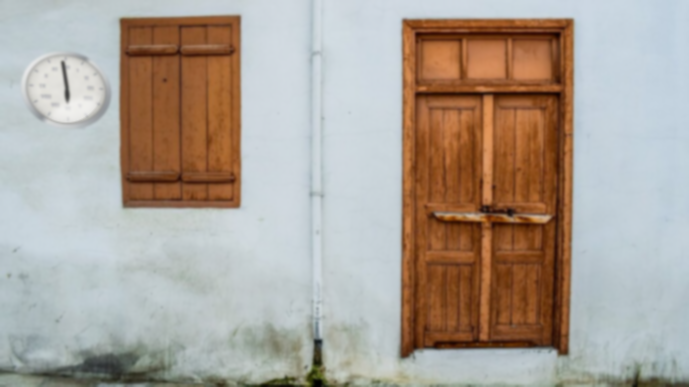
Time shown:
5,59
